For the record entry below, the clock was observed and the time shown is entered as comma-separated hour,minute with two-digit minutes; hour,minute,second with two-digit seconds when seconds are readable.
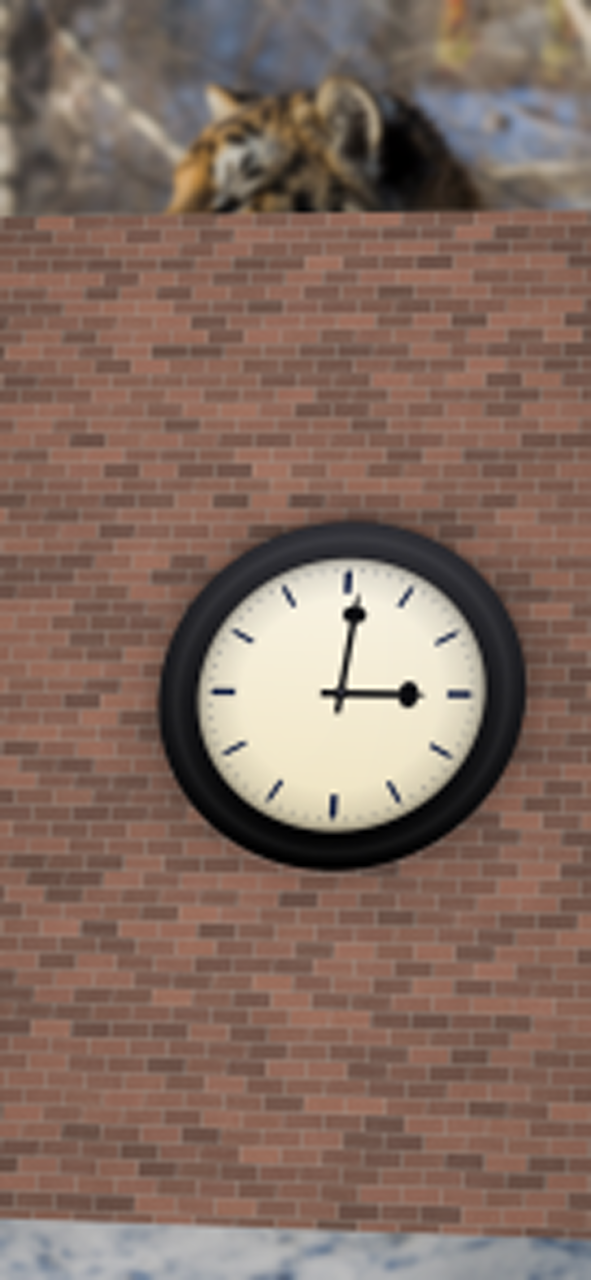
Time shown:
3,01
